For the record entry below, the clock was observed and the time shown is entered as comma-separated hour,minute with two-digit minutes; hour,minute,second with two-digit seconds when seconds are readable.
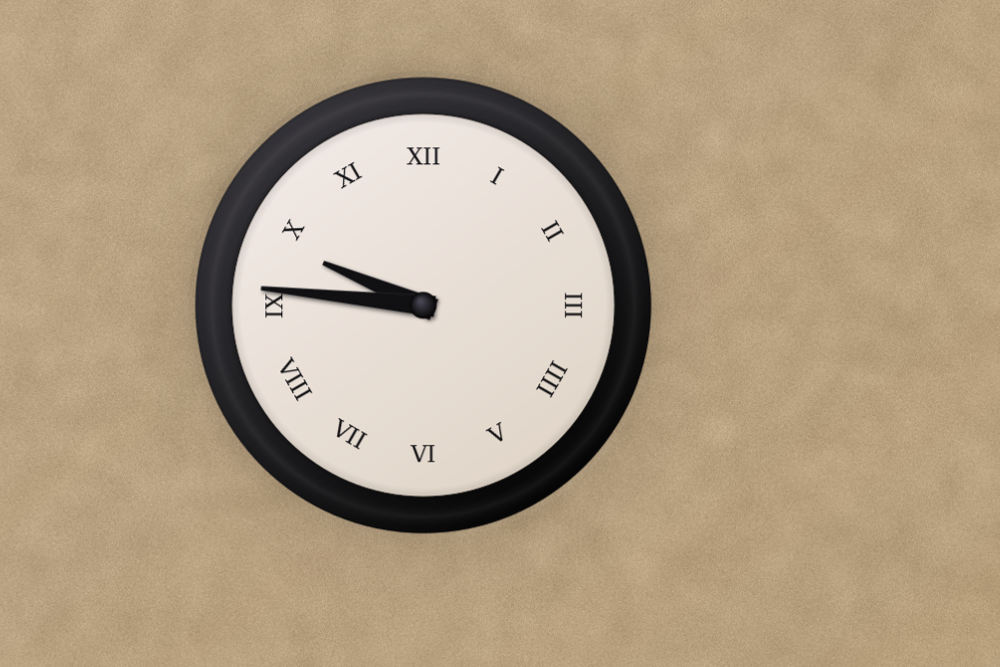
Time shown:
9,46
